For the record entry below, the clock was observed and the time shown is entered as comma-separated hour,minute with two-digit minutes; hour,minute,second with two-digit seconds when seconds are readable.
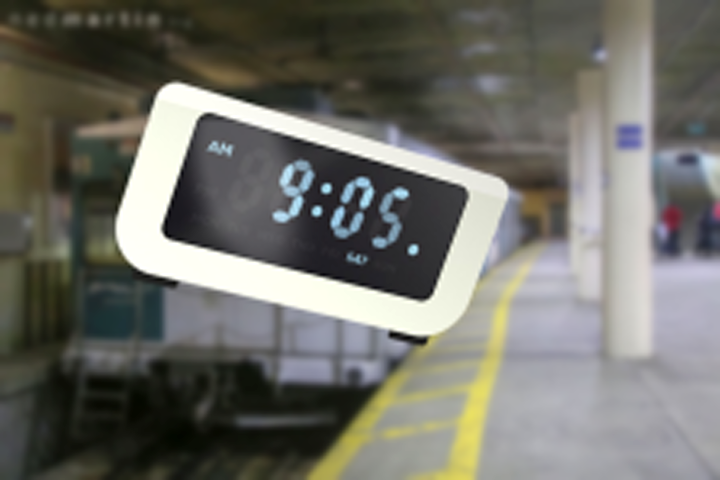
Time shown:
9,05
